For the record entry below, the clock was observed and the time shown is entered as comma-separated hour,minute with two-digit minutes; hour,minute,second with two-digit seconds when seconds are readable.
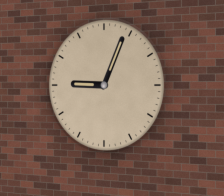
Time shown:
9,04
